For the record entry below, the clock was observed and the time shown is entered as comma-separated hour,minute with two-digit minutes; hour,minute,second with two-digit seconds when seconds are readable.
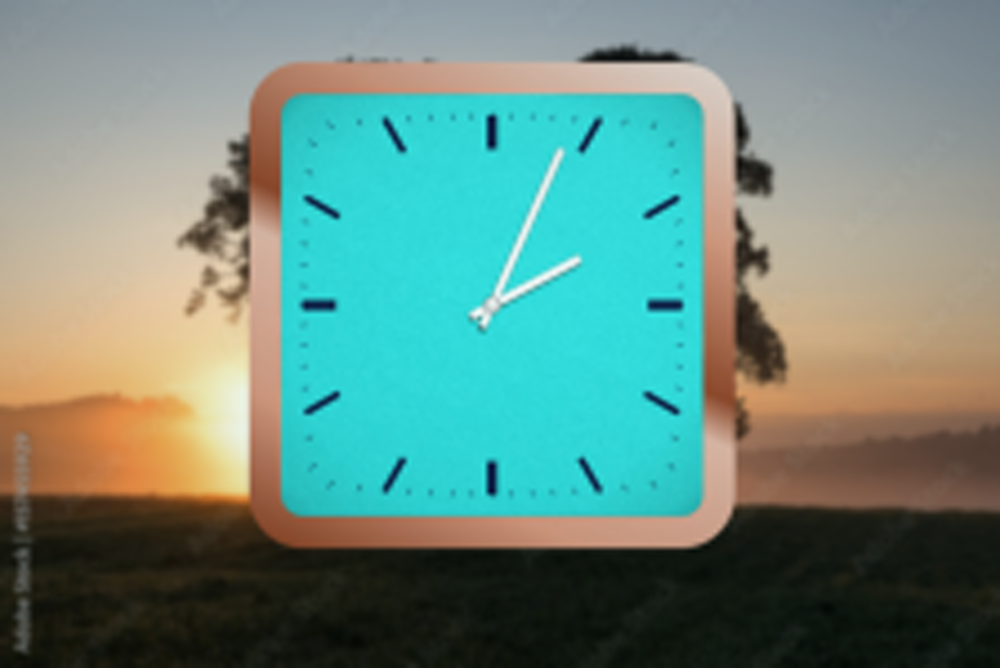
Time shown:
2,04
